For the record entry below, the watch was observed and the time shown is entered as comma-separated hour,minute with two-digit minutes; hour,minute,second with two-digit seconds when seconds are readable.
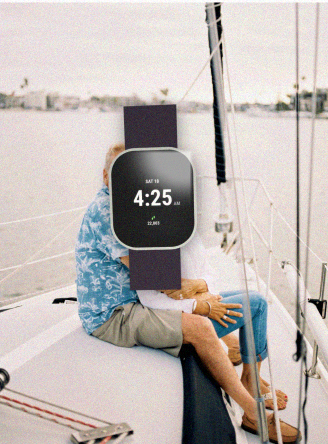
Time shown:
4,25
